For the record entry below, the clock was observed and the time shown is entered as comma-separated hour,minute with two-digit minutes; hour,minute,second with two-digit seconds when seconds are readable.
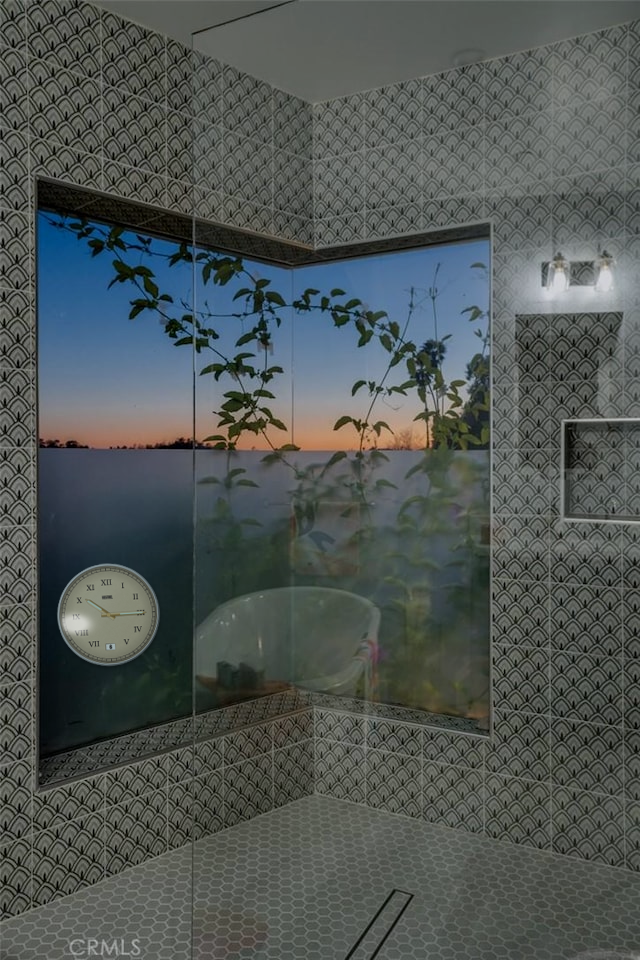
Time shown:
10,15
